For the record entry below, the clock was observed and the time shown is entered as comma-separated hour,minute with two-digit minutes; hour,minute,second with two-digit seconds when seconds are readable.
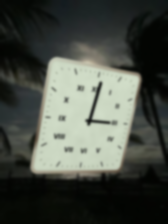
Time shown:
3,01
